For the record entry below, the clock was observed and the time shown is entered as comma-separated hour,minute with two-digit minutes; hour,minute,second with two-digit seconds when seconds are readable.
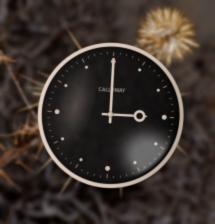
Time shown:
3,00
